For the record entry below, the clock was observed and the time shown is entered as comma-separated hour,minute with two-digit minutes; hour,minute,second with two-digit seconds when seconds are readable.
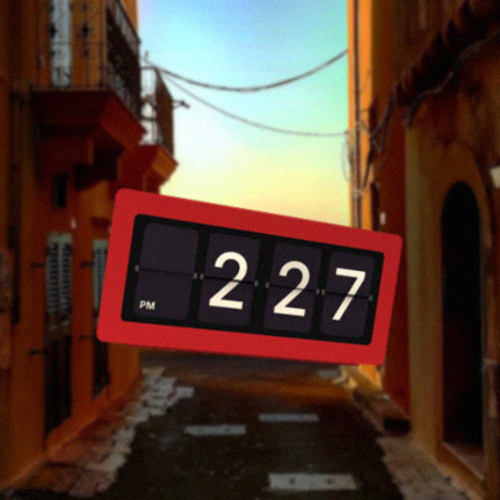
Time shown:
2,27
